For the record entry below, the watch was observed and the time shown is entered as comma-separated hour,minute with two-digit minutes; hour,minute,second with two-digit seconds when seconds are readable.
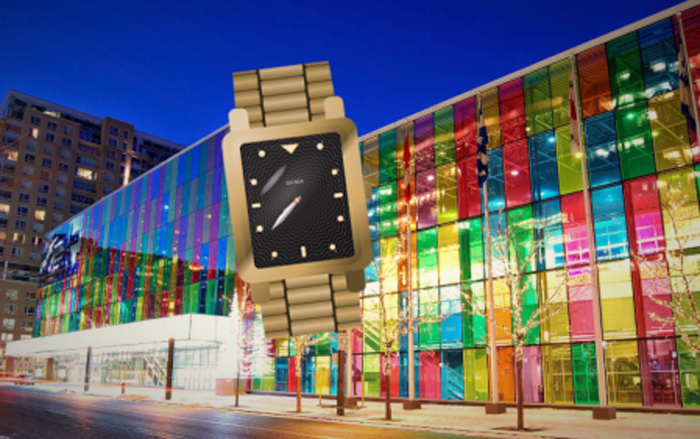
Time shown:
7,38
